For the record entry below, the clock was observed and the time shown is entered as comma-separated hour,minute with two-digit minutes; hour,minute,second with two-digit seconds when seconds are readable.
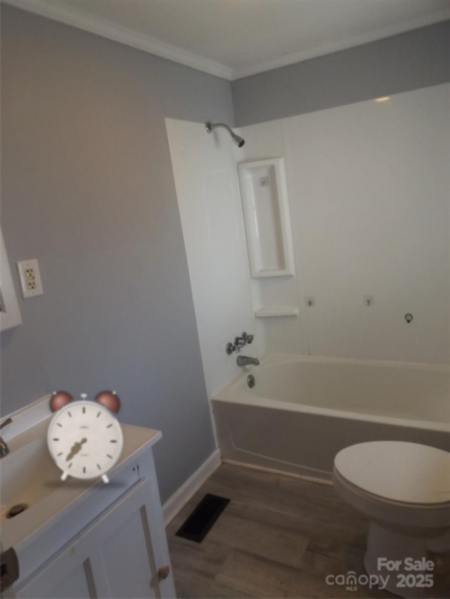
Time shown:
7,37
